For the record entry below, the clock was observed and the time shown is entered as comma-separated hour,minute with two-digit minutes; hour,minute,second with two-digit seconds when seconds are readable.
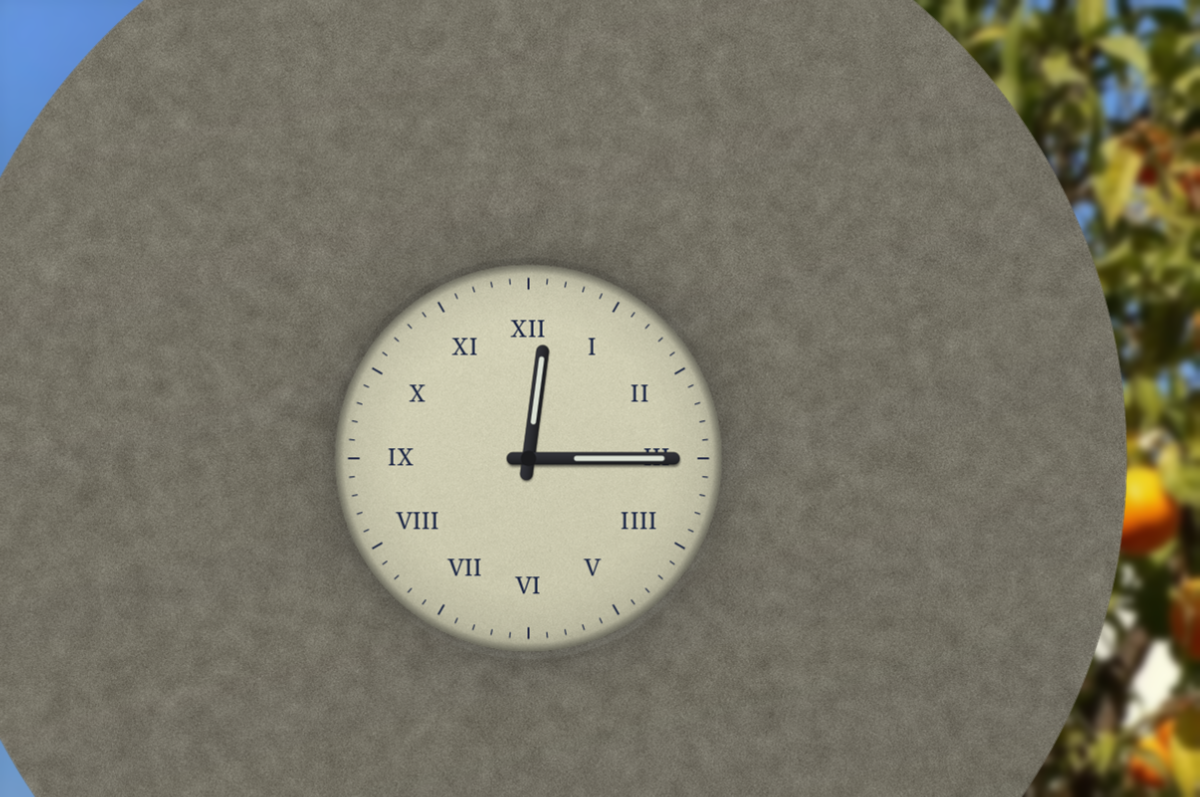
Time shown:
12,15
